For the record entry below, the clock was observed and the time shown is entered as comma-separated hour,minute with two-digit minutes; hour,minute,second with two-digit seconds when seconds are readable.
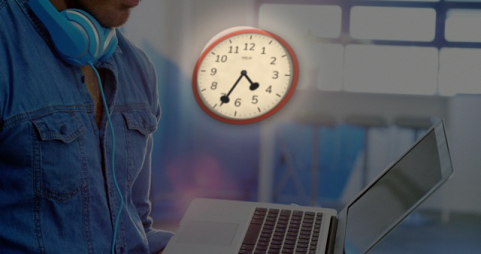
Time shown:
4,34
